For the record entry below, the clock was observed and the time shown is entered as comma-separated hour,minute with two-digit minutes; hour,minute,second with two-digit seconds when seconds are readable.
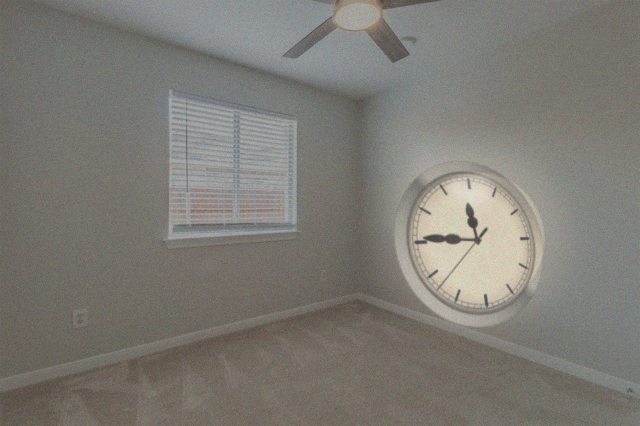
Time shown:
11,45,38
